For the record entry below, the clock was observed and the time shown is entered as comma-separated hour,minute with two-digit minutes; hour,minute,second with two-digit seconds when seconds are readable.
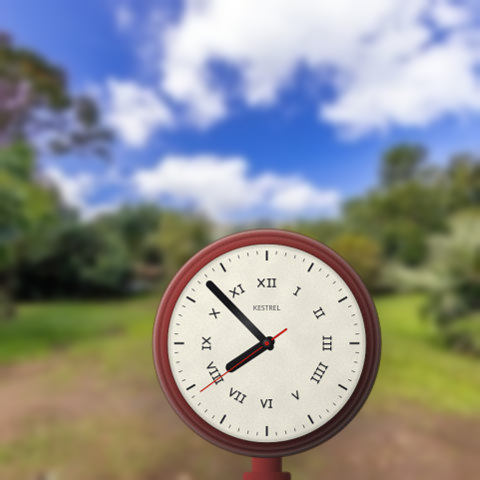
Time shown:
7,52,39
